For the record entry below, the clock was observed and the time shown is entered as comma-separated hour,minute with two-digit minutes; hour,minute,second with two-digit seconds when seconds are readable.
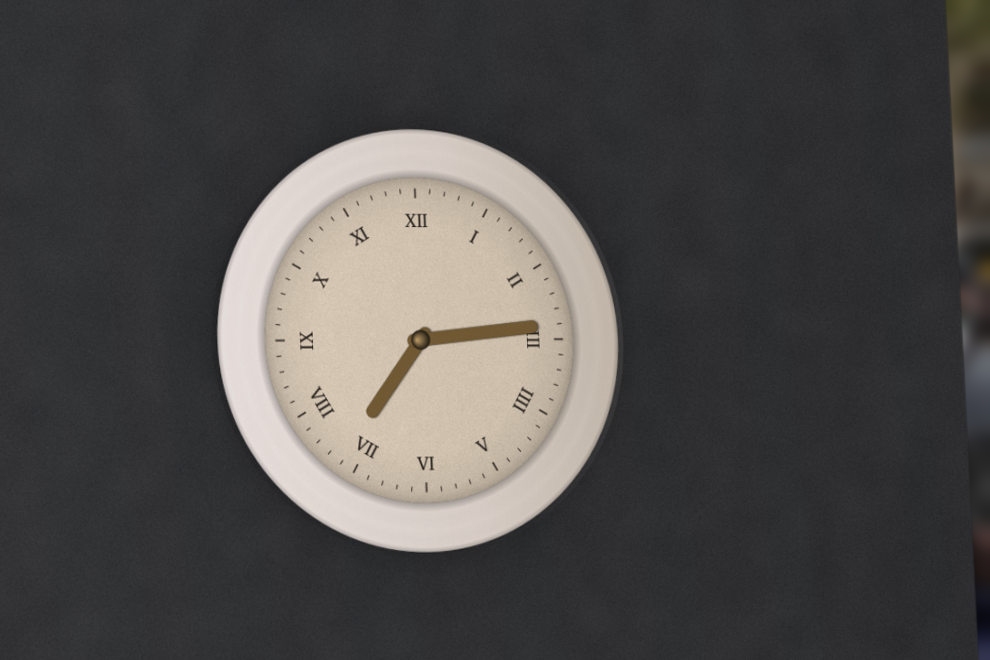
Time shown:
7,14
